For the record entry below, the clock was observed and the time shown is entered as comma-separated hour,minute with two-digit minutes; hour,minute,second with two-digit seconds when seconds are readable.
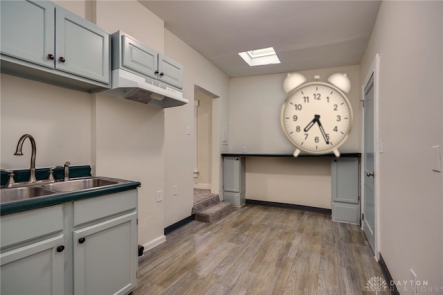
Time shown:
7,26
